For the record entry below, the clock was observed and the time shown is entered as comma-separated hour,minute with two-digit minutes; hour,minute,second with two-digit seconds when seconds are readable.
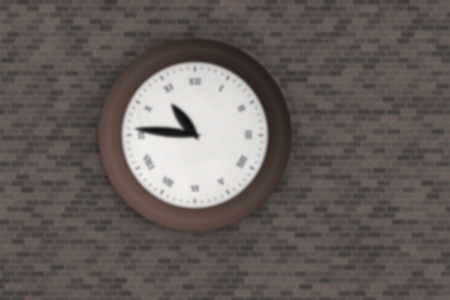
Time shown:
10,46
